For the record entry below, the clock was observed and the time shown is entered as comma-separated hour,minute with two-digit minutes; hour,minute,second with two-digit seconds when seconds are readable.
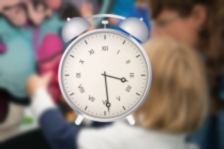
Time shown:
3,29
